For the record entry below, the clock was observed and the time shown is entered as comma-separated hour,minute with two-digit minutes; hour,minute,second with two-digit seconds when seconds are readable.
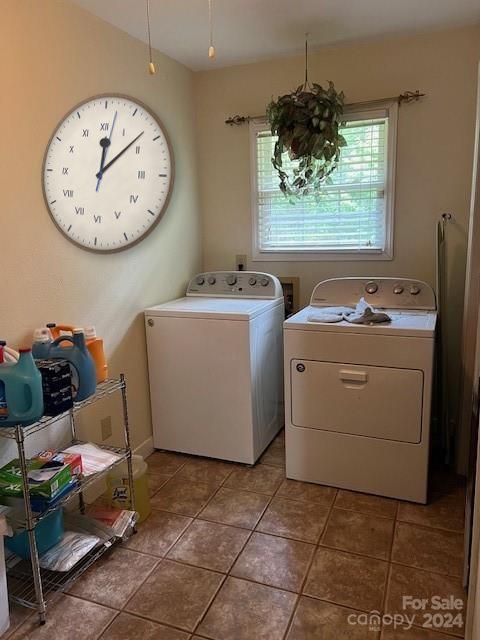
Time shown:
12,08,02
